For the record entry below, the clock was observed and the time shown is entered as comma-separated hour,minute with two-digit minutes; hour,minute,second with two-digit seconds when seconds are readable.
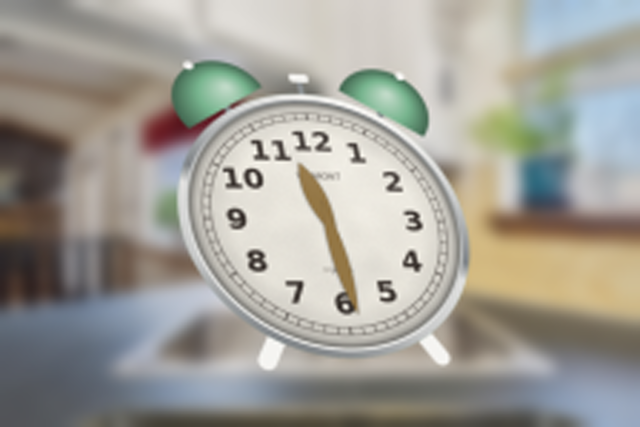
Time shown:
11,29
